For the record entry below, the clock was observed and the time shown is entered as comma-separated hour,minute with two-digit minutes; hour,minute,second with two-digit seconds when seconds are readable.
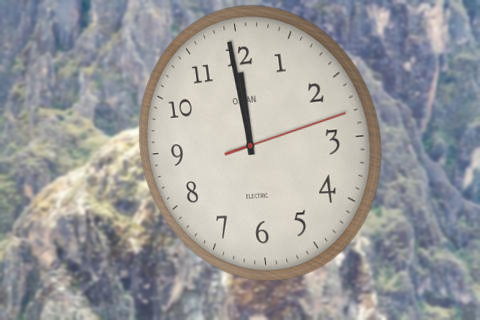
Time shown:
11,59,13
